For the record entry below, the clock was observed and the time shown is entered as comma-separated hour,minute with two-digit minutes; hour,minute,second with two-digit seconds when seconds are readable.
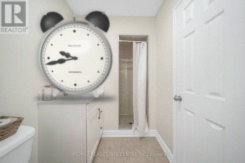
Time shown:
9,43
